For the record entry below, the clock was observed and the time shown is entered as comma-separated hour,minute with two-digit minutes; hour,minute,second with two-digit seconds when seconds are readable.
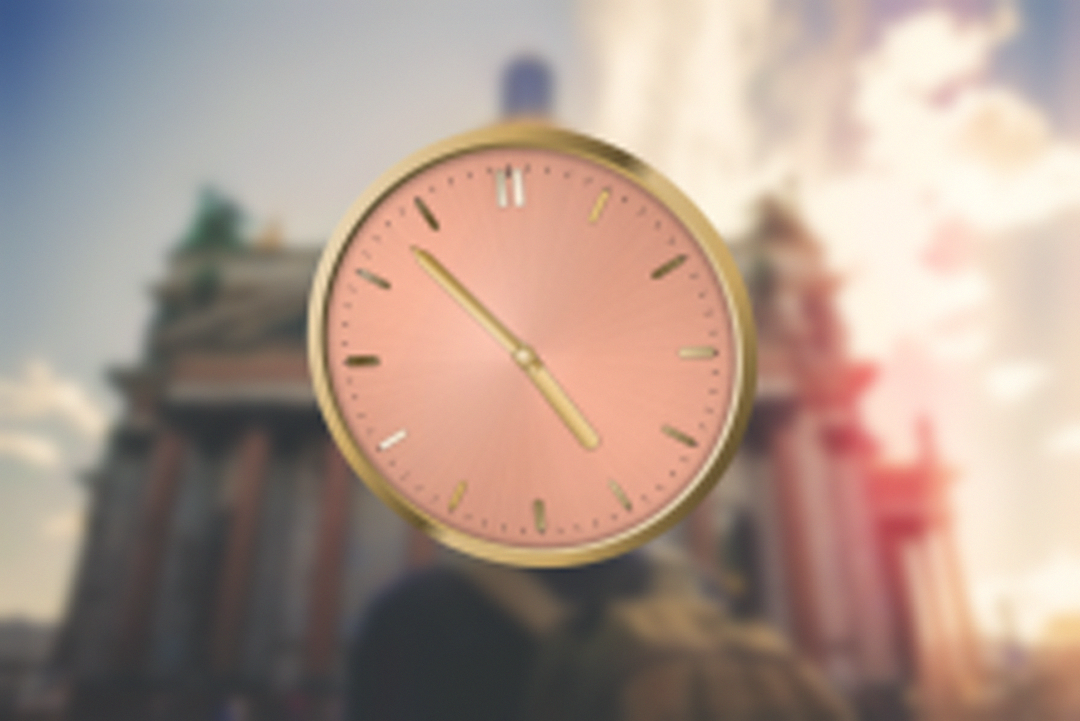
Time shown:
4,53
